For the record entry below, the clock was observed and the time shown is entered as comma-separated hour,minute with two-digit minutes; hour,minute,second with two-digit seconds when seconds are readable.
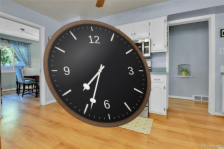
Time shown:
7,34
